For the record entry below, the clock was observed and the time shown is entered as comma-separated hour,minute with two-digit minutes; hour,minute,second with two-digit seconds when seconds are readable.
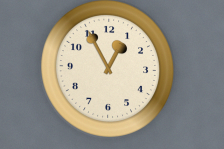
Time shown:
12,55
